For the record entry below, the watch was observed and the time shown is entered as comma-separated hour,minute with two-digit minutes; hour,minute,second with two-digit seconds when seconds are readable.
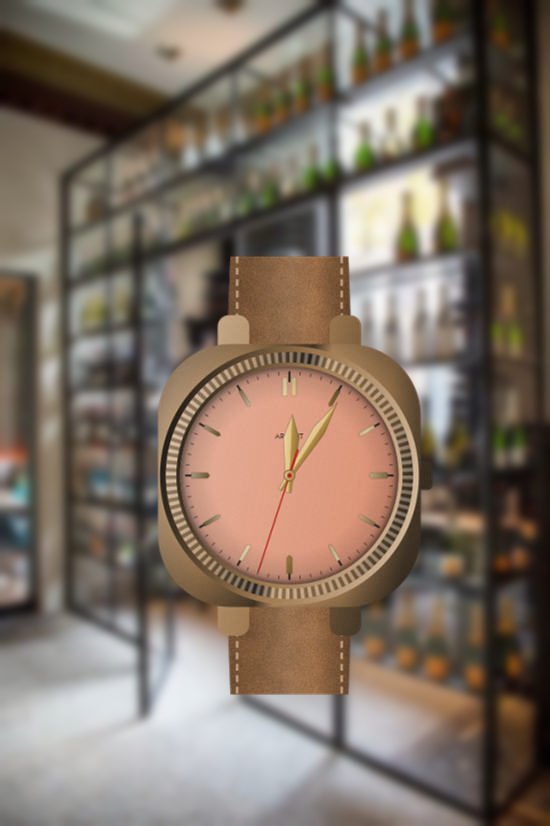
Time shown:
12,05,33
